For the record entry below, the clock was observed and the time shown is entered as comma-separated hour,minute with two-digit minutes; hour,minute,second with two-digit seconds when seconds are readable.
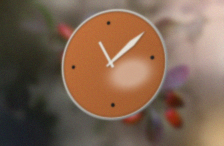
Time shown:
11,09
